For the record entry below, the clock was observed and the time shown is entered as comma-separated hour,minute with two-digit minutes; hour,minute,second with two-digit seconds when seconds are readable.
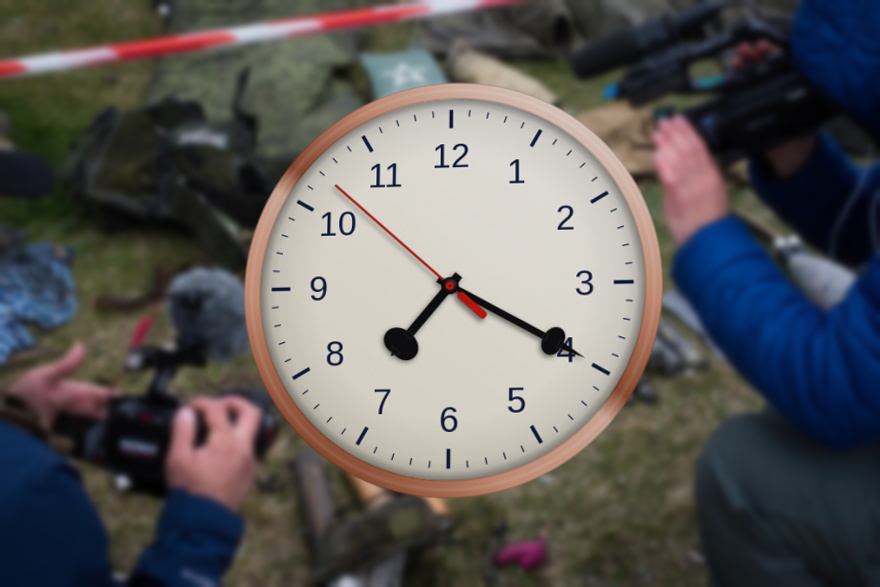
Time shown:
7,19,52
